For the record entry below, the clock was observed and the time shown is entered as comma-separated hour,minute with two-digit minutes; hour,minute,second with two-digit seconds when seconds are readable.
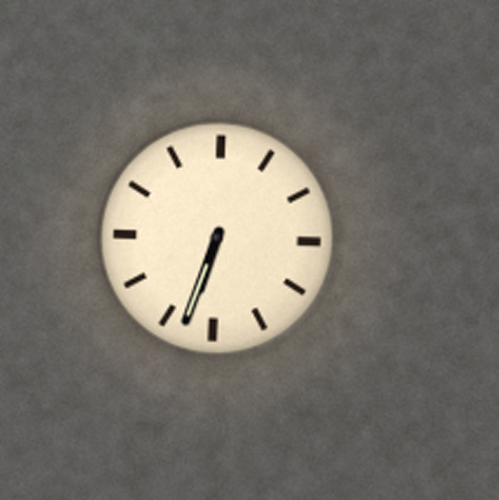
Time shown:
6,33
